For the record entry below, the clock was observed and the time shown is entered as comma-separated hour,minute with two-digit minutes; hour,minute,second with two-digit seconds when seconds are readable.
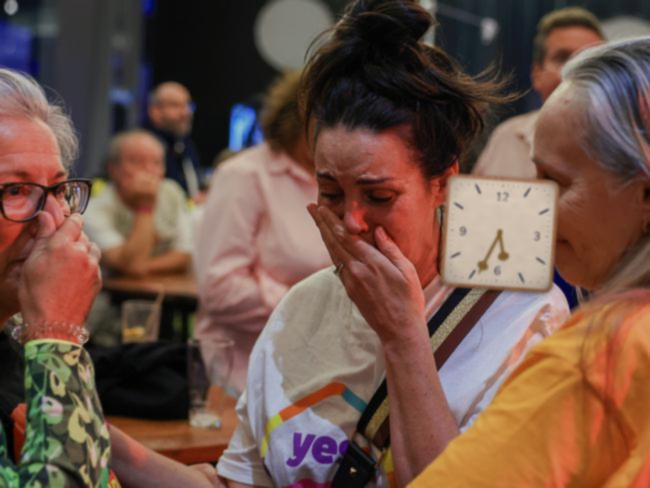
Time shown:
5,34
